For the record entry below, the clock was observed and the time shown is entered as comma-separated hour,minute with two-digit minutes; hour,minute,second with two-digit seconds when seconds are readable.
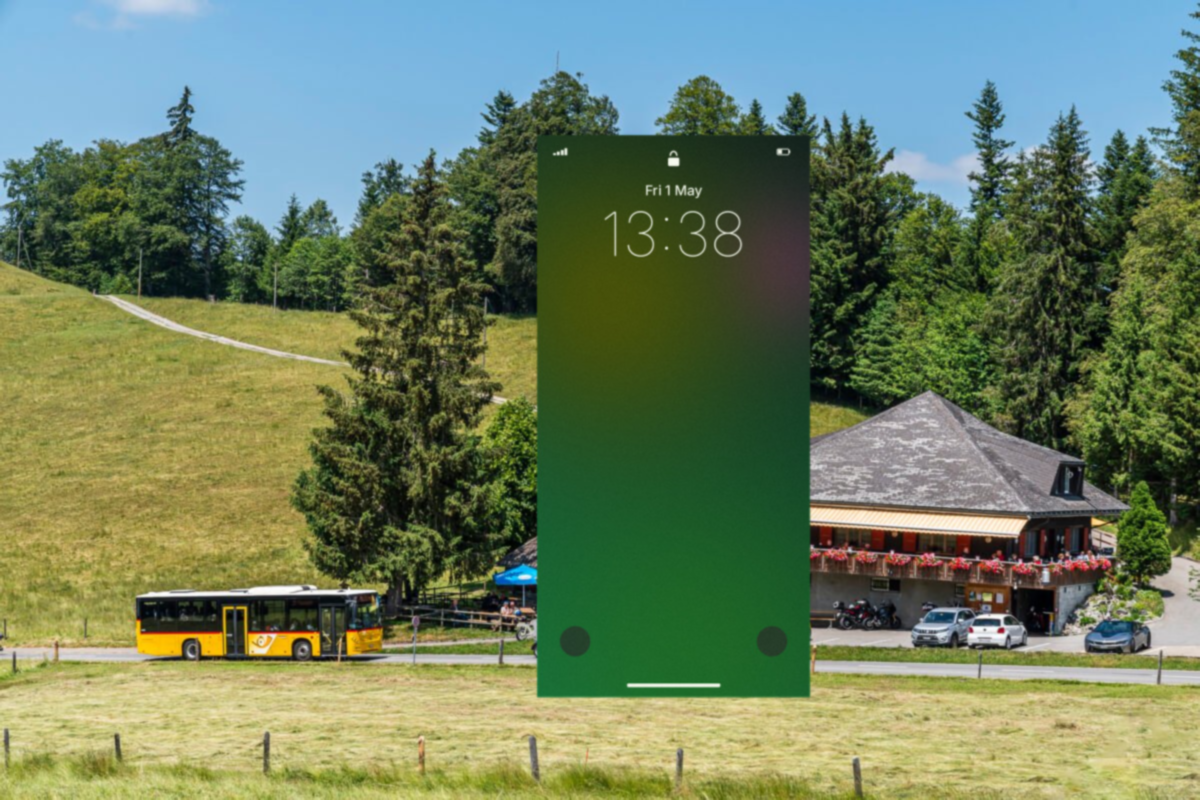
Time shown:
13,38
